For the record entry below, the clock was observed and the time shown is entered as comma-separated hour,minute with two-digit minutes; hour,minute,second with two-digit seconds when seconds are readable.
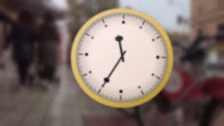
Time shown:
11,35
